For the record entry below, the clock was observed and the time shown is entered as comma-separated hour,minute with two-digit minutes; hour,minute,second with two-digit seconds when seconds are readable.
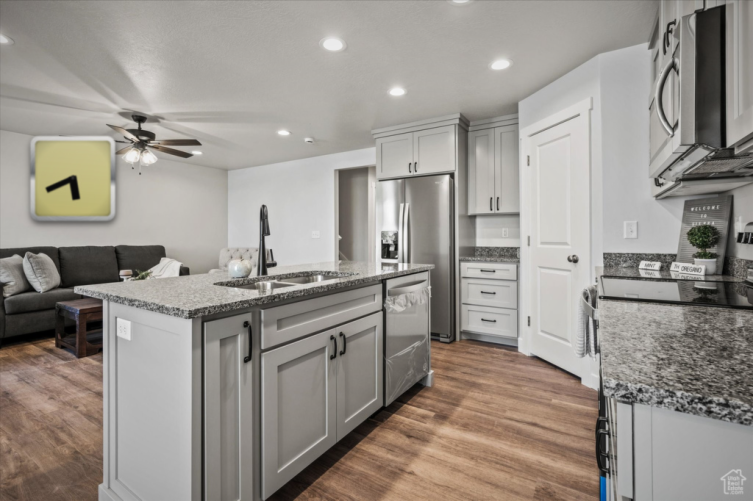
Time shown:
5,41
